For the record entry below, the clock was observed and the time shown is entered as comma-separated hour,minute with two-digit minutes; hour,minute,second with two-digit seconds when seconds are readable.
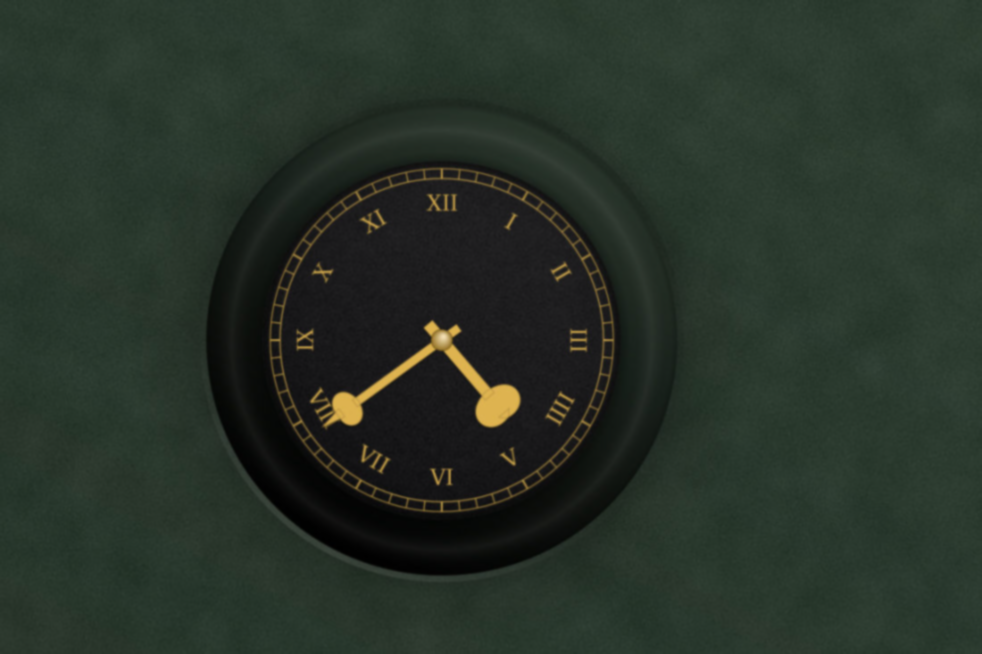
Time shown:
4,39
